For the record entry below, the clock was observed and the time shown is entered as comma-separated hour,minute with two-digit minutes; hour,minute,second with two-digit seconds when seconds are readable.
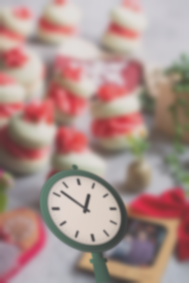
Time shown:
12,52
